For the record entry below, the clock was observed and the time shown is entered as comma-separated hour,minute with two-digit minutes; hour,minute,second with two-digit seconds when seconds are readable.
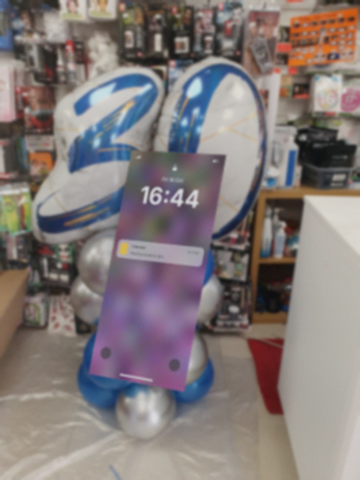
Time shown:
16,44
